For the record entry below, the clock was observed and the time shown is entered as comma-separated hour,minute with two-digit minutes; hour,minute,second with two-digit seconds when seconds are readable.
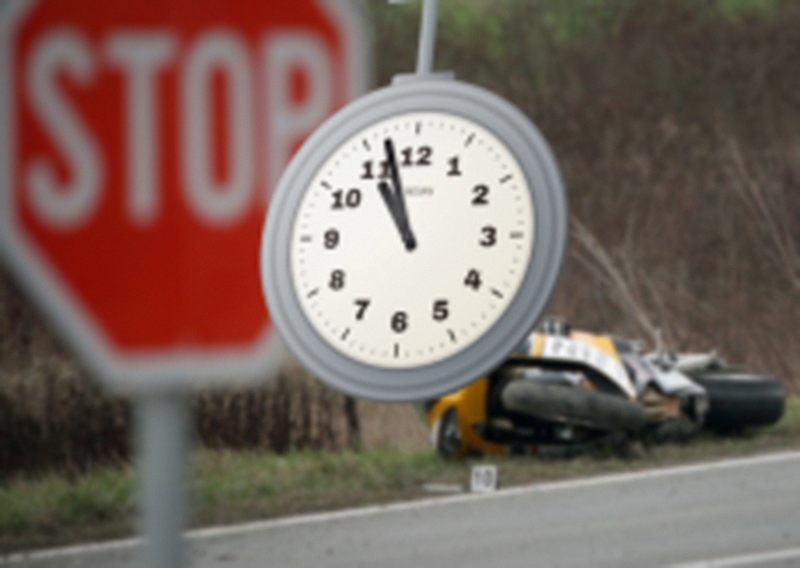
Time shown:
10,57
